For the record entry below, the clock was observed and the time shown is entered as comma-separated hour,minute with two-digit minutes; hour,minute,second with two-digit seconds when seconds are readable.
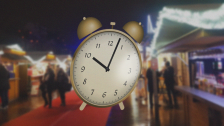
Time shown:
10,03
